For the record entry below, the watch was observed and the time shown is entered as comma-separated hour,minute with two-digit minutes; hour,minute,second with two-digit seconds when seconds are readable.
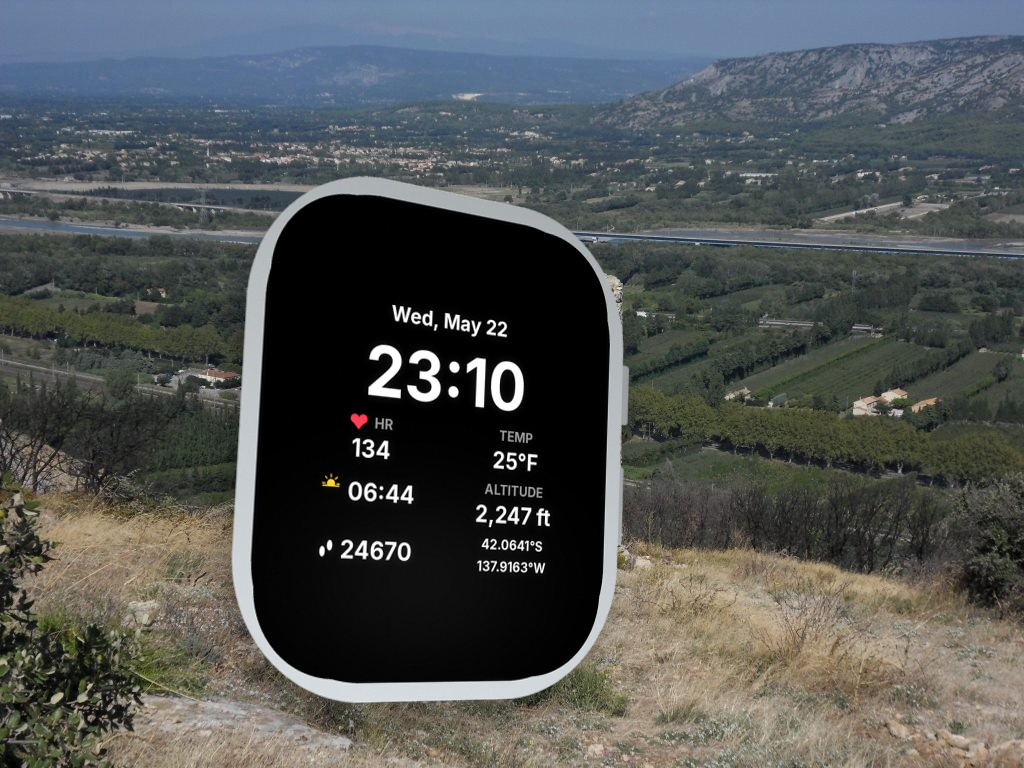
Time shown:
23,10
